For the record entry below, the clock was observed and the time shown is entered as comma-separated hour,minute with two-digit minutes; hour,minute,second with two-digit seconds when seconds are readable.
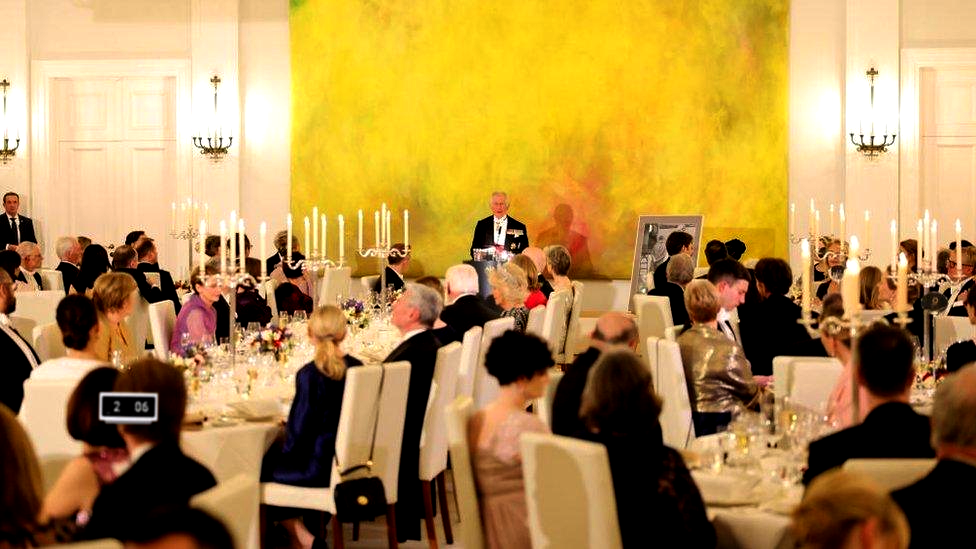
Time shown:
2,06
